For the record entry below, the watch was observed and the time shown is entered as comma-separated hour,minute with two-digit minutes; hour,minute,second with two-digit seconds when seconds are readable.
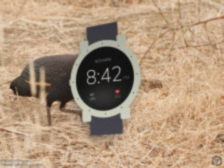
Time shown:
8,42
